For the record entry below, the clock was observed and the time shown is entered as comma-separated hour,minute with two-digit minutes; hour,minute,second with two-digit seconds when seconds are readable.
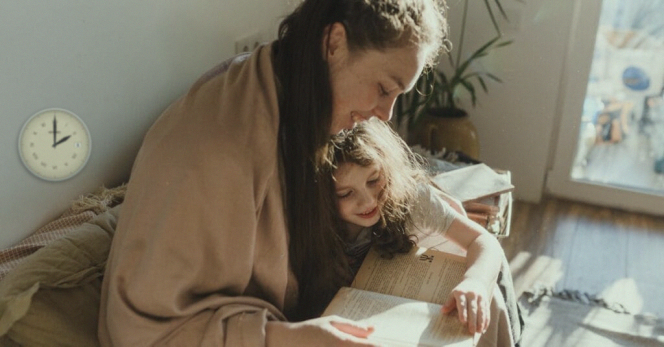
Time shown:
2,00
